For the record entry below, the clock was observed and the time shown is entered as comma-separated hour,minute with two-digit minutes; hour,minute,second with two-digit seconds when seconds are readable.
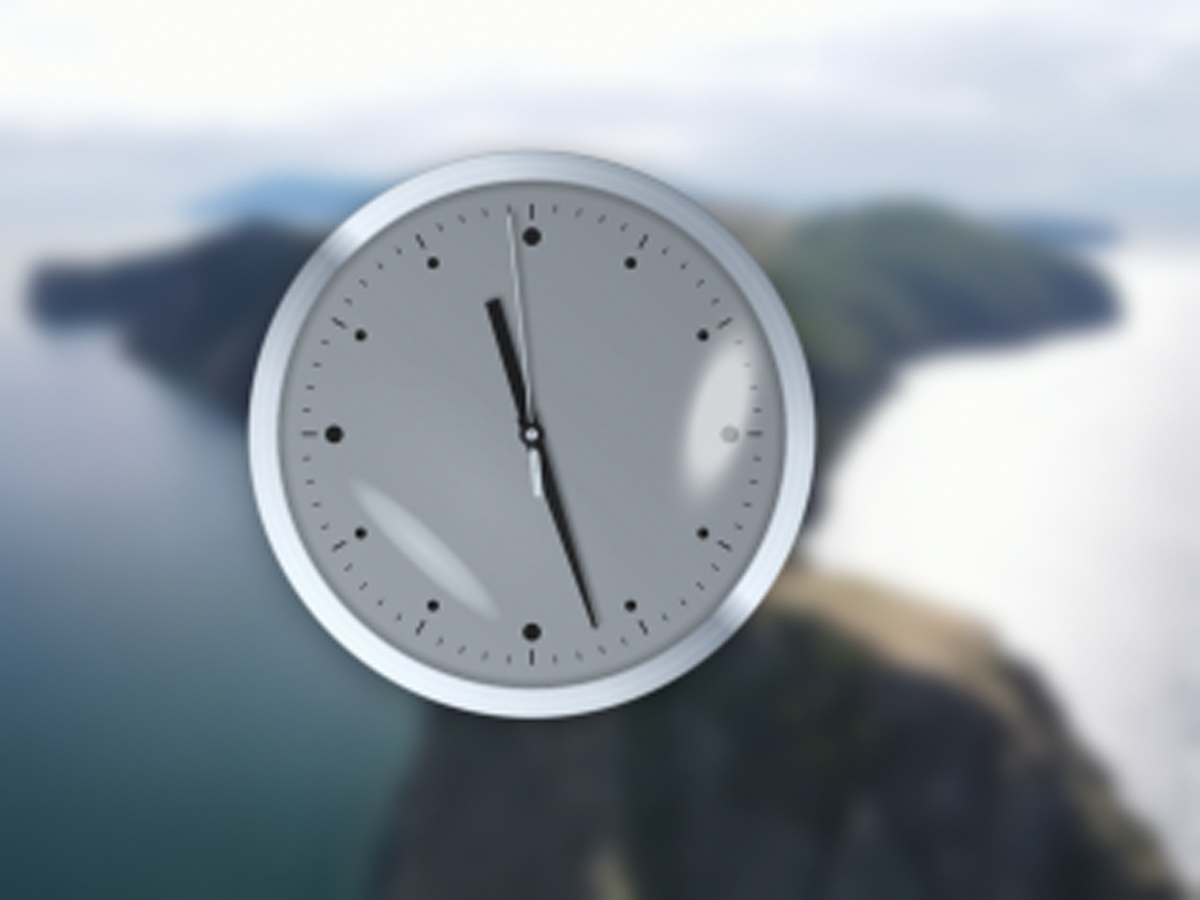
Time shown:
11,26,59
